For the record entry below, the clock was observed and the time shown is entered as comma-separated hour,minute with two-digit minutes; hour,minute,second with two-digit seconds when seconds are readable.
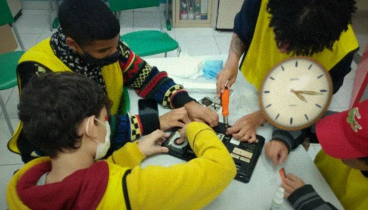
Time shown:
4,16
